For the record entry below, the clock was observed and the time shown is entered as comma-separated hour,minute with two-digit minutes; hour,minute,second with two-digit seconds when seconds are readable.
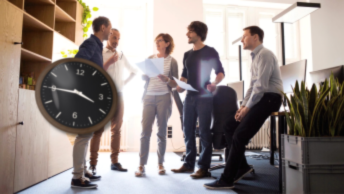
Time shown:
3,45
